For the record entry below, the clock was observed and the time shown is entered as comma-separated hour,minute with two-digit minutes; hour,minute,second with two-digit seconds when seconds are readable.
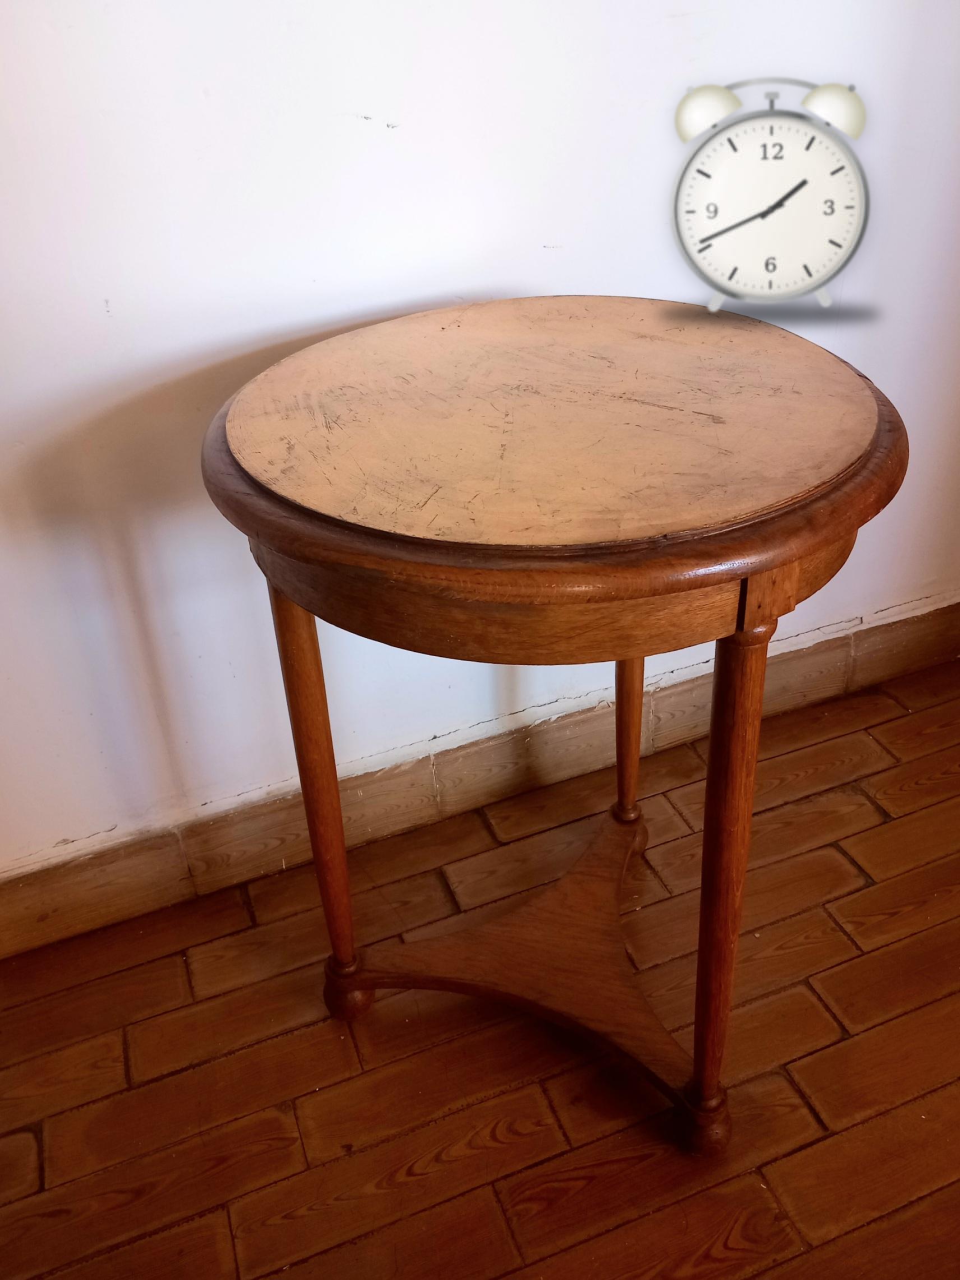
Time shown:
1,41
